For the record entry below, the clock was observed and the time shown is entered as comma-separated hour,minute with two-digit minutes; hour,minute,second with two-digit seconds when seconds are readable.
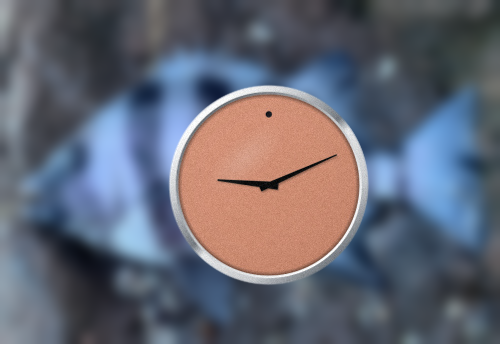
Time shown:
9,11
